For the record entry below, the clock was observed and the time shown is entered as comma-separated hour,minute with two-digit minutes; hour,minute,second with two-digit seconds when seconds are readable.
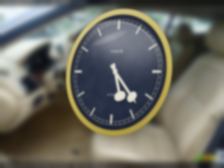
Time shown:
5,23
